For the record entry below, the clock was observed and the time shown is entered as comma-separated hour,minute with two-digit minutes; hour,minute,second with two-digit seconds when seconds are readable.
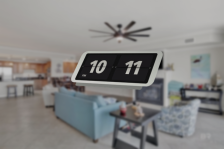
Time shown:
10,11
